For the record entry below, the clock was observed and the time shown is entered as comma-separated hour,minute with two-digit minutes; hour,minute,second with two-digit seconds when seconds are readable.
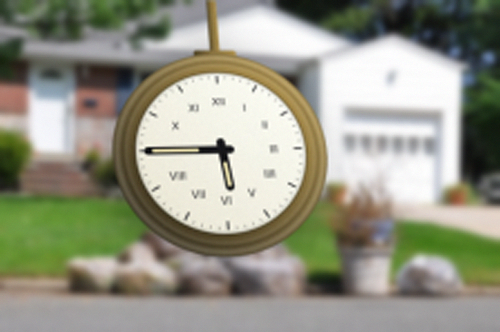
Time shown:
5,45
